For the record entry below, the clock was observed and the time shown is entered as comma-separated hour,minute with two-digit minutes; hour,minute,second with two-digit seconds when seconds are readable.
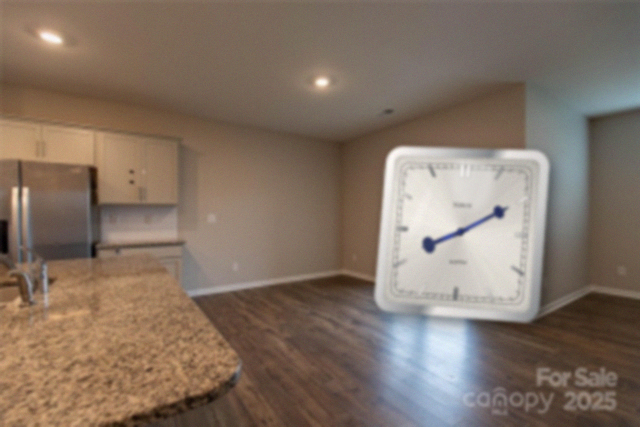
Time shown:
8,10
